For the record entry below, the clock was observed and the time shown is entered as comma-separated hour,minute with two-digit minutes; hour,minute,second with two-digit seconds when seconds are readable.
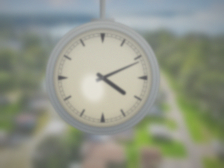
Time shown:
4,11
